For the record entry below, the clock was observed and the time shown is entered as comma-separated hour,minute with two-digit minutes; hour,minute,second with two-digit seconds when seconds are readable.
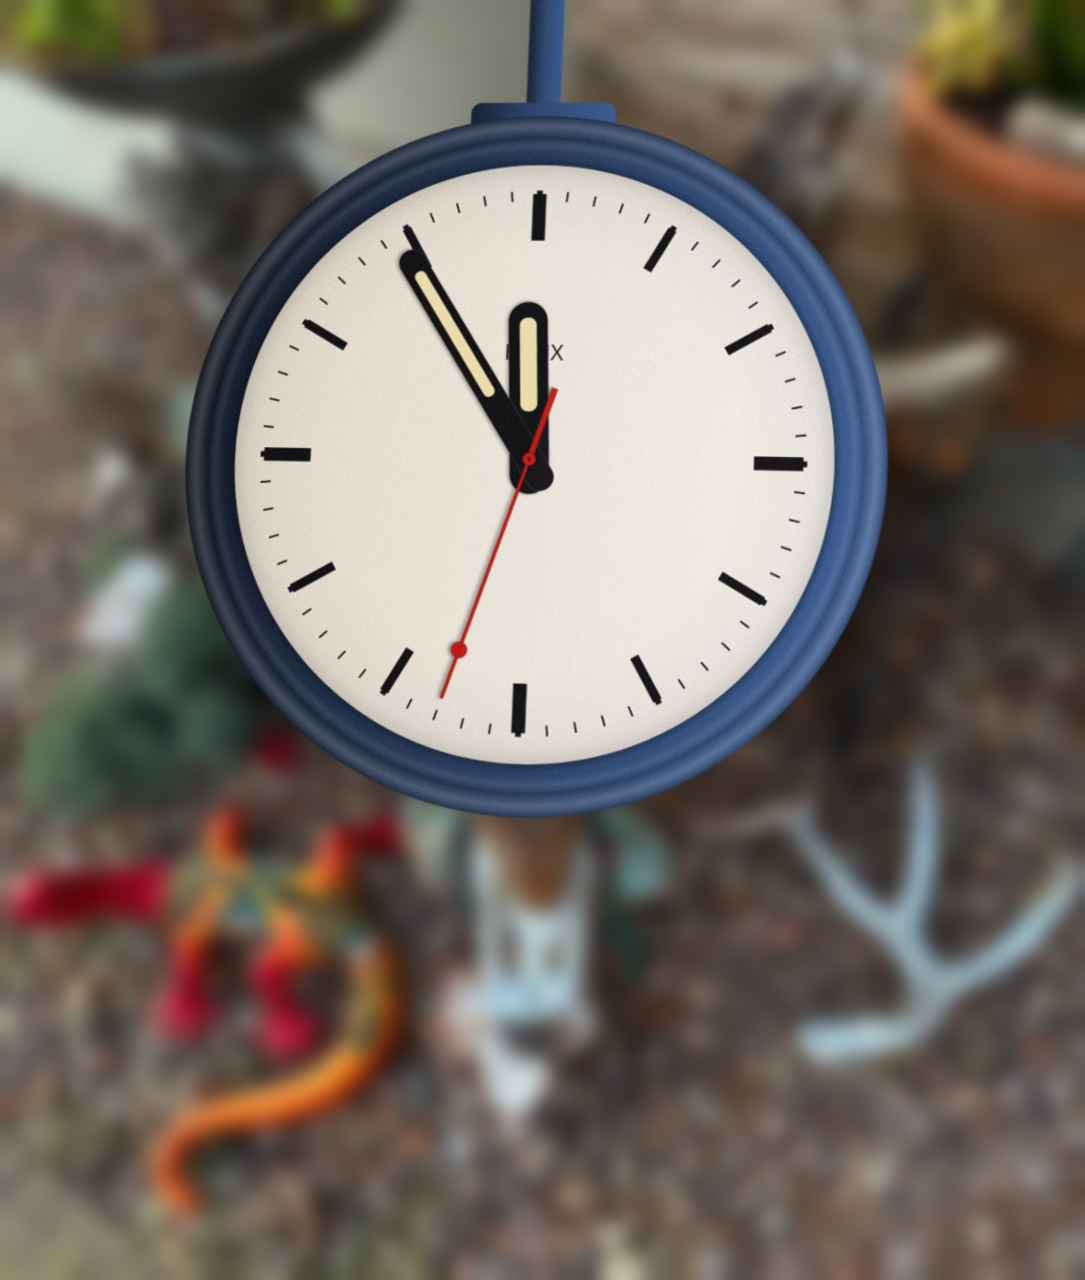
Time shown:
11,54,33
